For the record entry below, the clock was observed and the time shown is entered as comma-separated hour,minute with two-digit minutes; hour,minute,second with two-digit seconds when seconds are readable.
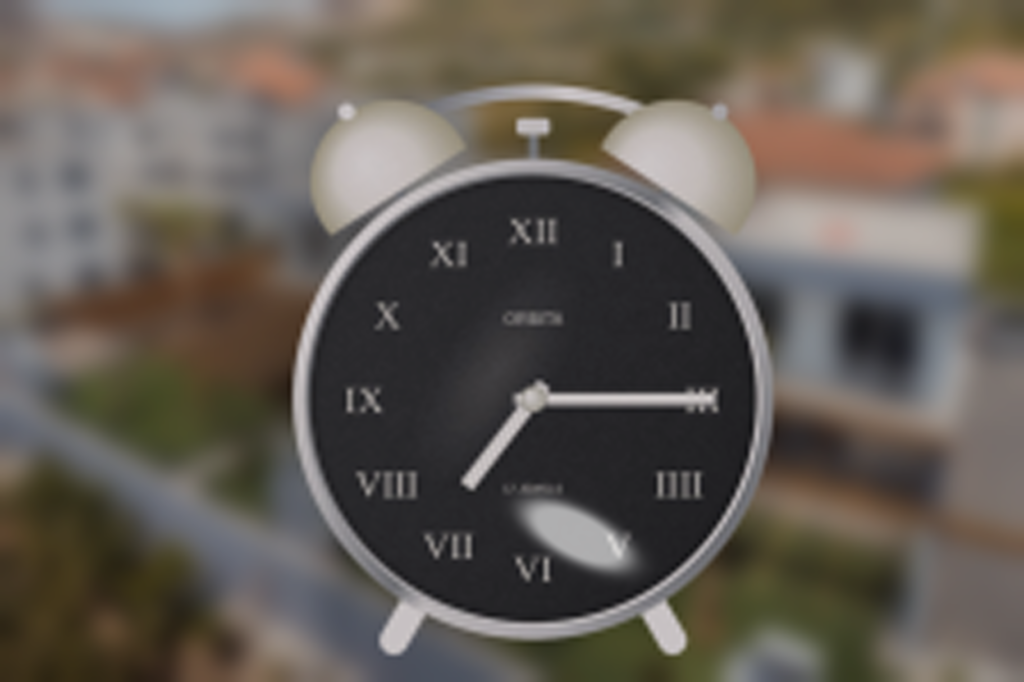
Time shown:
7,15
